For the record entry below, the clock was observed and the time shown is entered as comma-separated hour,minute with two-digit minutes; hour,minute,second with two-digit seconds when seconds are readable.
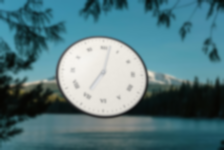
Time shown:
7,02
